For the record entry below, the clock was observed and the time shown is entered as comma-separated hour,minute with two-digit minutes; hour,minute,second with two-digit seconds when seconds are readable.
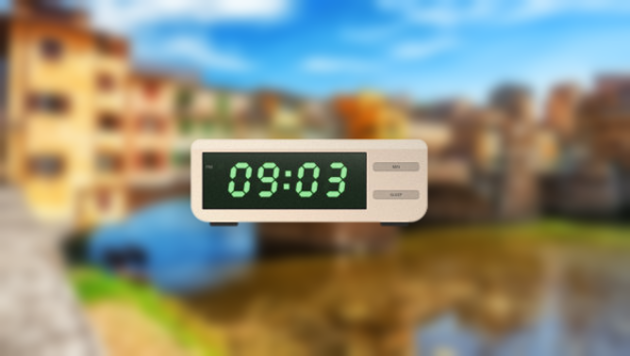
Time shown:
9,03
